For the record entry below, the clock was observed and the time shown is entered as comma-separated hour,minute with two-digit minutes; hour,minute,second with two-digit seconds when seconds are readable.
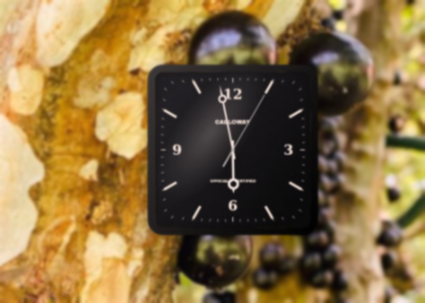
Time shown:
5,58,05
